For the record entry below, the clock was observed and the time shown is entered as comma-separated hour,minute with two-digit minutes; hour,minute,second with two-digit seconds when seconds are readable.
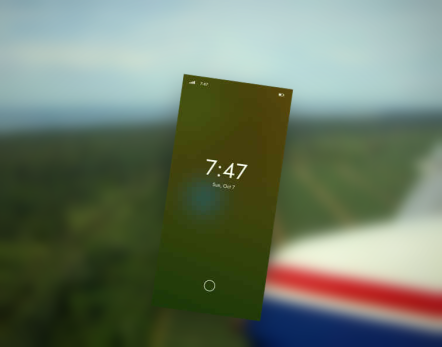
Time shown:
7,47
